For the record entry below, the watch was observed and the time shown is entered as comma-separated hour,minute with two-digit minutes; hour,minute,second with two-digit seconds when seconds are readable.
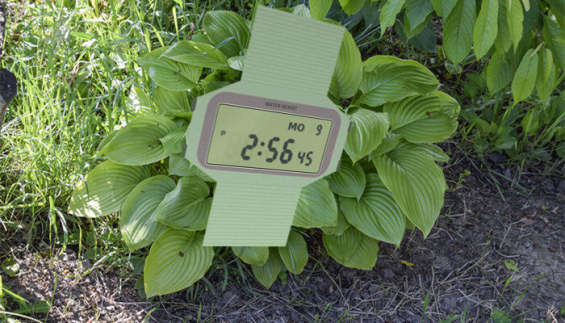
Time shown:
2,56,45
